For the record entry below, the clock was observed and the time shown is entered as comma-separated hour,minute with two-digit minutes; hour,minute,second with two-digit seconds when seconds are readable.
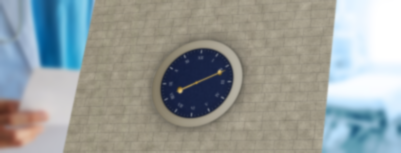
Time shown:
8,11
